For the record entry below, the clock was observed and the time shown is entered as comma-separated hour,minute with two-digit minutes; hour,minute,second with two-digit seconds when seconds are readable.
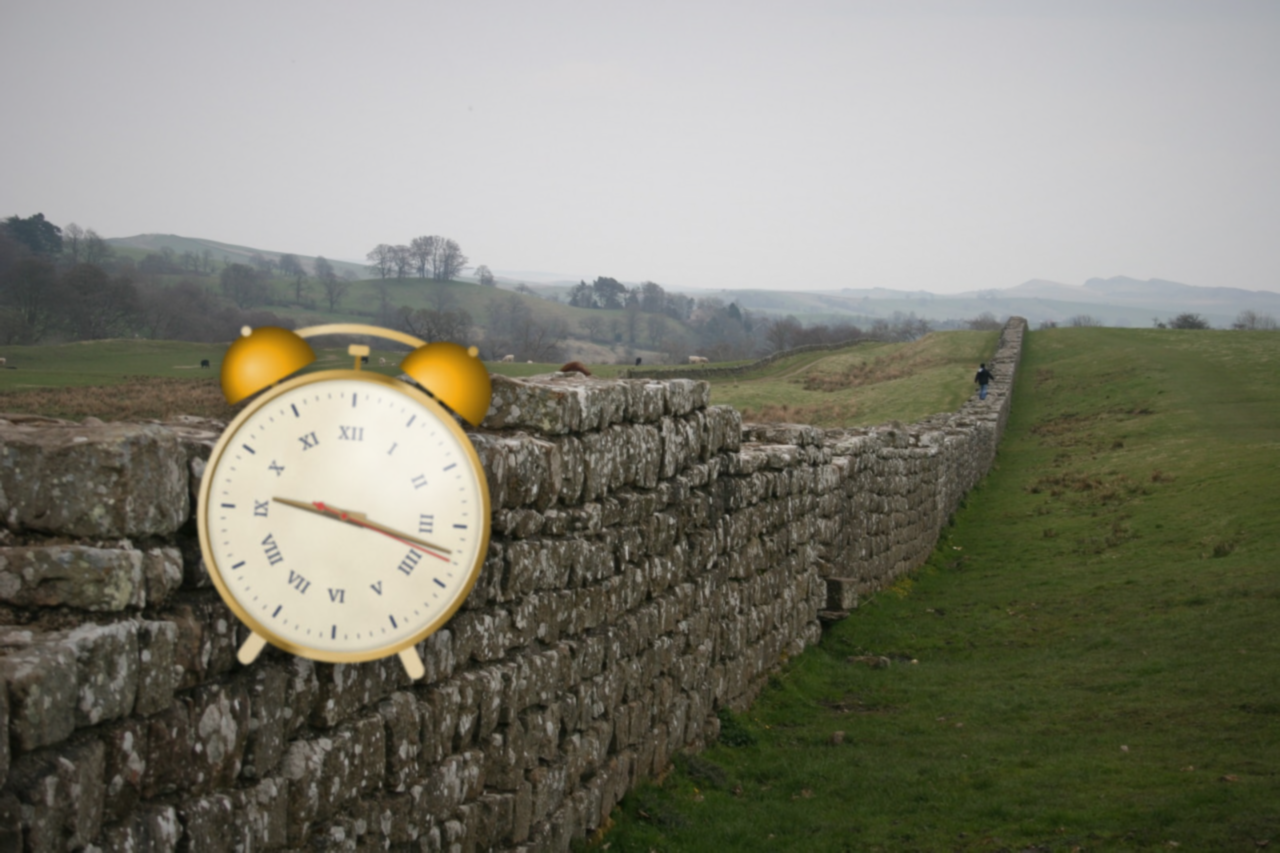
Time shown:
9,17,18
